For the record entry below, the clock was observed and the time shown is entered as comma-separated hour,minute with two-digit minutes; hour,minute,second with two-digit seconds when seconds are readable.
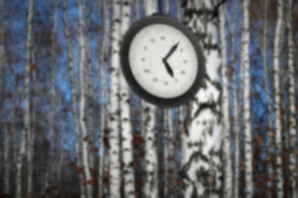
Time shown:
5,07
